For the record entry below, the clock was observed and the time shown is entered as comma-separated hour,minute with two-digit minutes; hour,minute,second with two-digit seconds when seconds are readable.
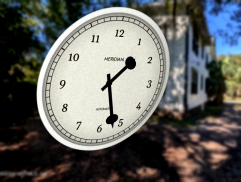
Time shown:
1,27
